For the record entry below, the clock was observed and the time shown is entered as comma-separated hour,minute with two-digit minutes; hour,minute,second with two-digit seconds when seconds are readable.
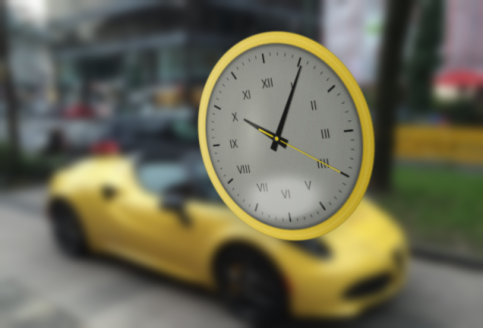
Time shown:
10,05,20
